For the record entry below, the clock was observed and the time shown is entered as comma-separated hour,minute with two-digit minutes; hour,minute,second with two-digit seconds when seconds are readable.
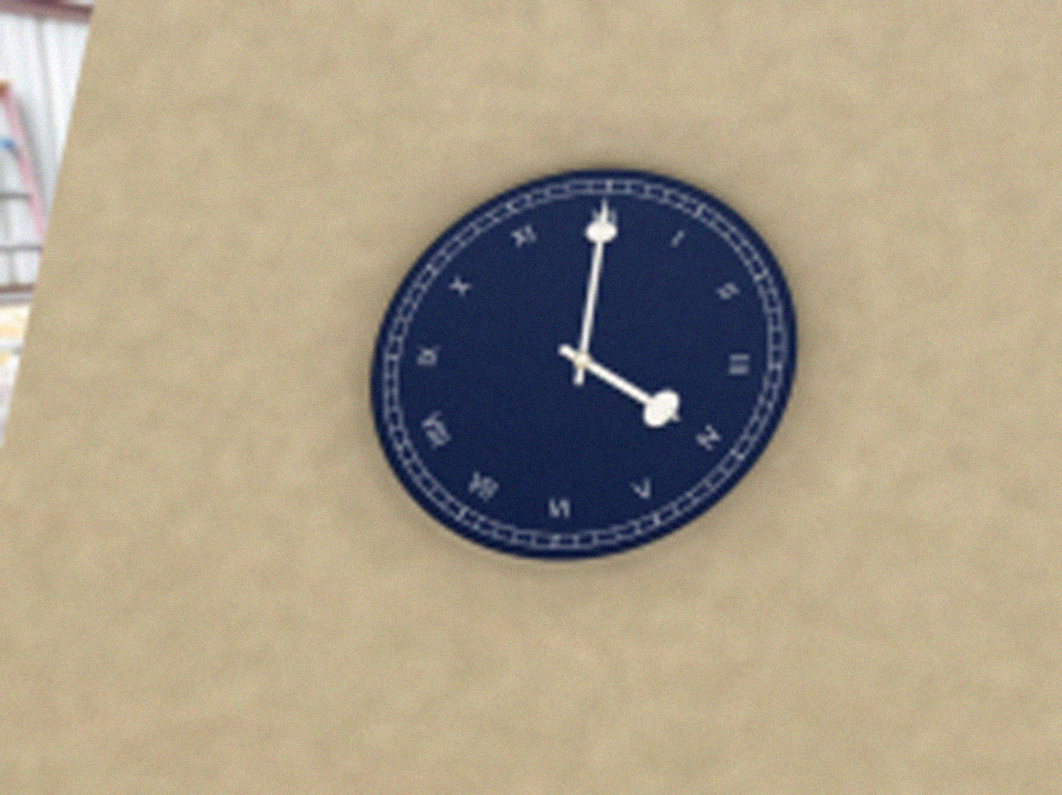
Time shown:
4,00
